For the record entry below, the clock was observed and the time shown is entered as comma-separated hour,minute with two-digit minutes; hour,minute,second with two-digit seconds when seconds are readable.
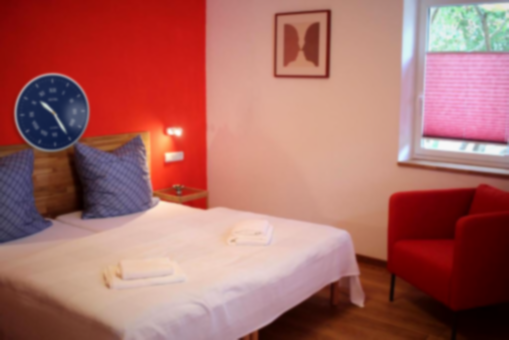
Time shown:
10,25
